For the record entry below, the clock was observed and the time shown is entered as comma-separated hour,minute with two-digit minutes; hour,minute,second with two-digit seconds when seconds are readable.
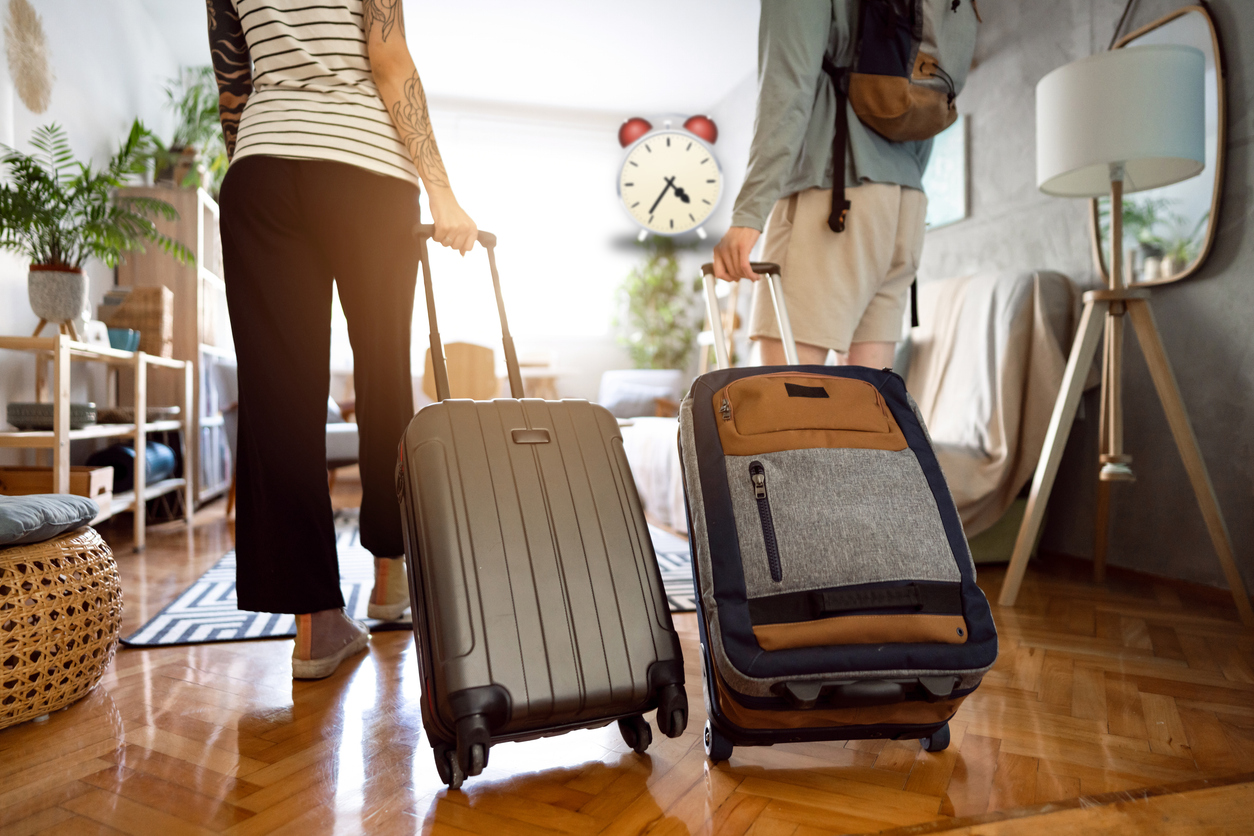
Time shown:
4,36
